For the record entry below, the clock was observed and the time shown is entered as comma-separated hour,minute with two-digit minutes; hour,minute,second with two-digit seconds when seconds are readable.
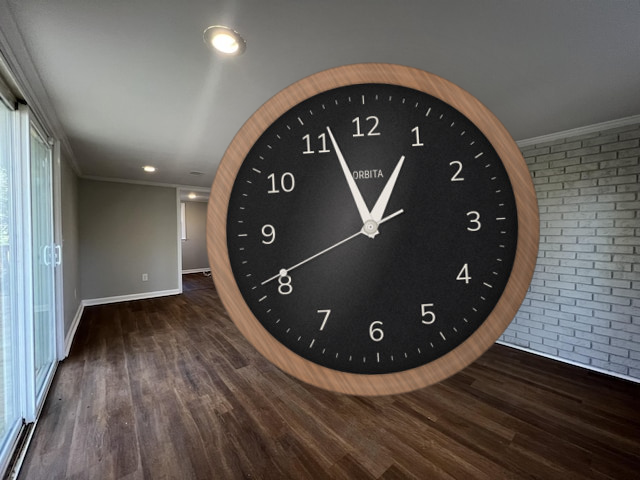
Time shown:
12,56,41
